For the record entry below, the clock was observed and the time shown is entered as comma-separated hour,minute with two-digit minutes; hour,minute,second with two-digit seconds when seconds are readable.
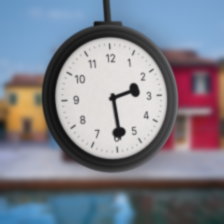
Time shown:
2,29
